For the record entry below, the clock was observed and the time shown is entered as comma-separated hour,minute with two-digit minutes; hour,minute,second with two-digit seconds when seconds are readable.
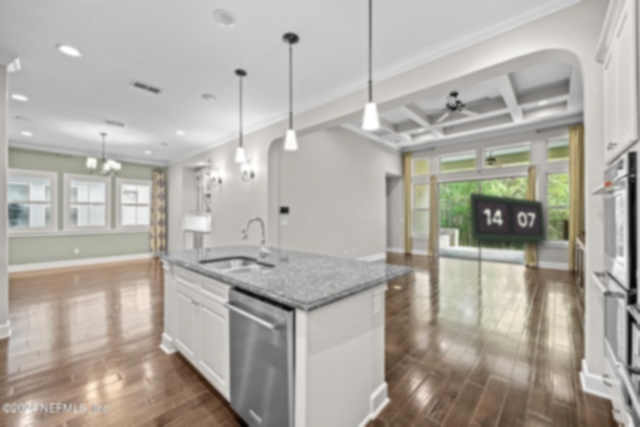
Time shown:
14,07
